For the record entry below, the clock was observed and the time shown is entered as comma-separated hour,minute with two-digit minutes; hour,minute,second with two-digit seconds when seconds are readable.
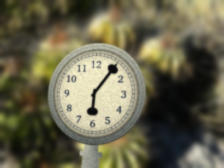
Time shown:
6,06
